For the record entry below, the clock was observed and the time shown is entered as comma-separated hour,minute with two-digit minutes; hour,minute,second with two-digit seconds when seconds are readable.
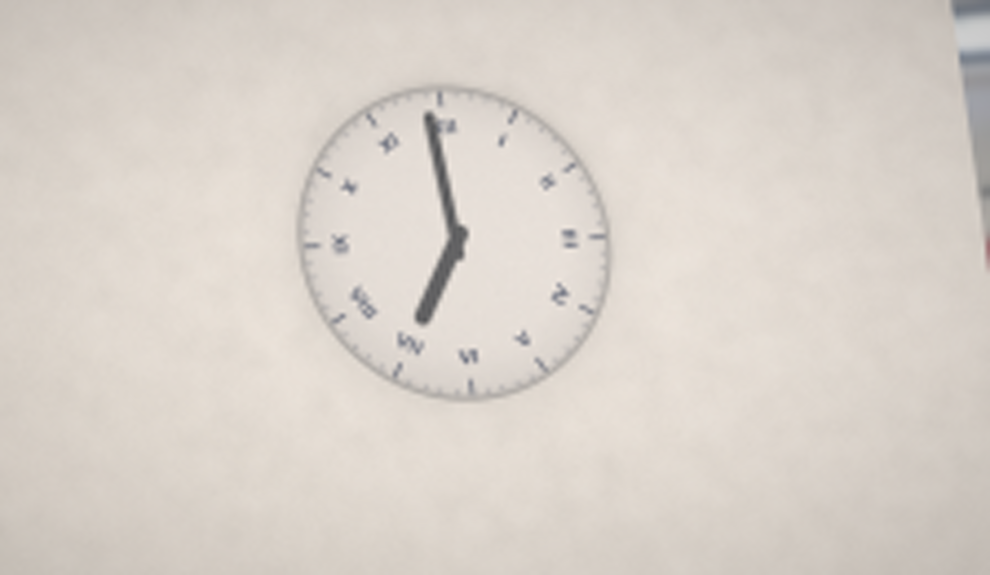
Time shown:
6,59
